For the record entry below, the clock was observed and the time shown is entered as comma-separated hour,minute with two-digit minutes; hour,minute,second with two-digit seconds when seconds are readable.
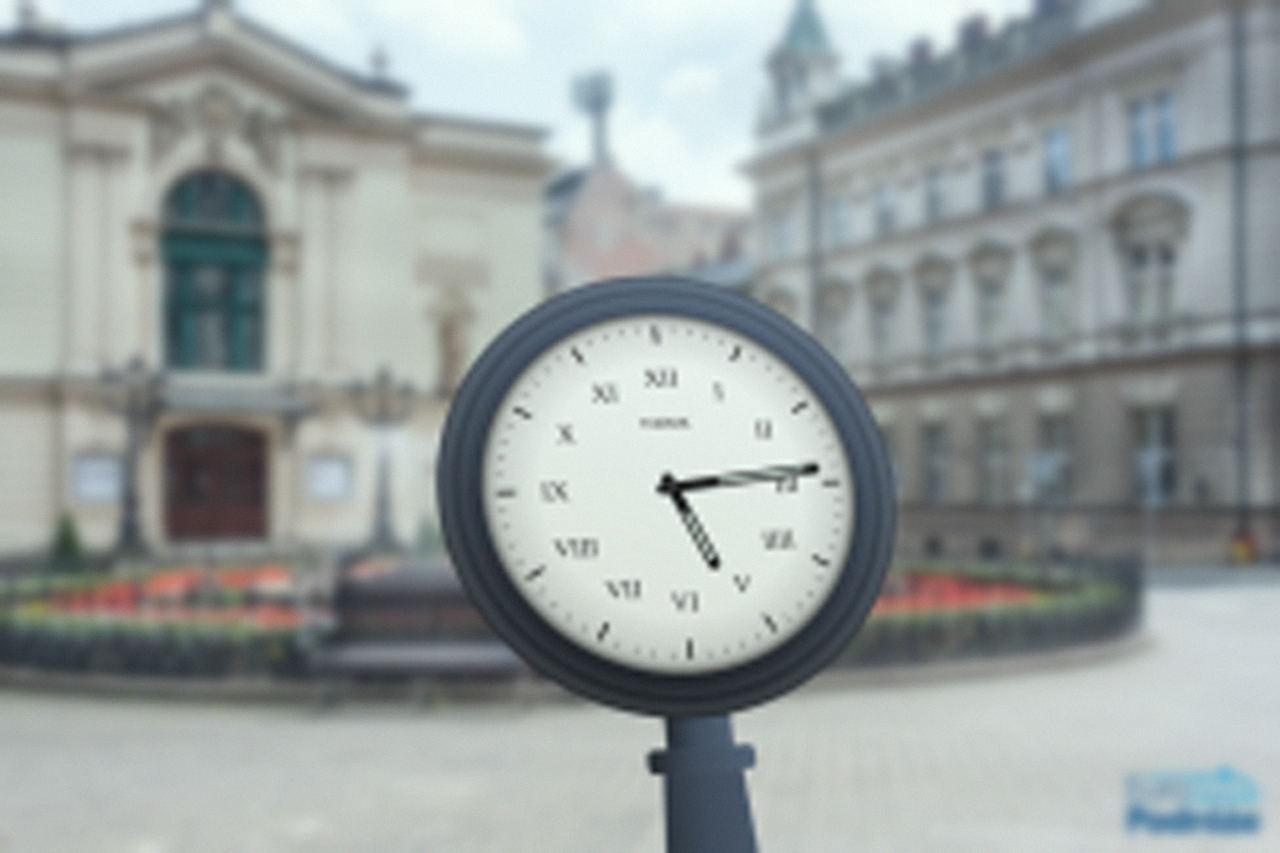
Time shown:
5,14
